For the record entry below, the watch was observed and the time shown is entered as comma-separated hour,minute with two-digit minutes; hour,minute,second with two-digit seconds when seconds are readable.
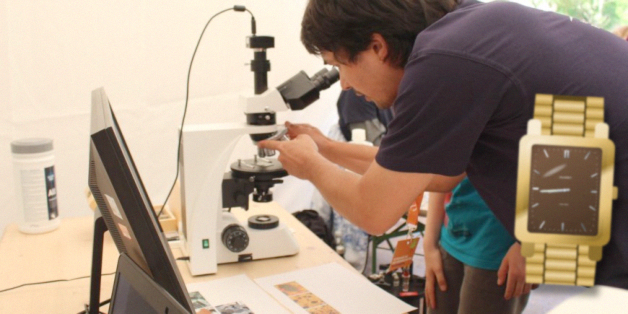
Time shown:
8,44
